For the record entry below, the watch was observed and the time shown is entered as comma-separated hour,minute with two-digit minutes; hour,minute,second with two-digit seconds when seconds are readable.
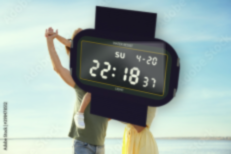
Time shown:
22,18,37
